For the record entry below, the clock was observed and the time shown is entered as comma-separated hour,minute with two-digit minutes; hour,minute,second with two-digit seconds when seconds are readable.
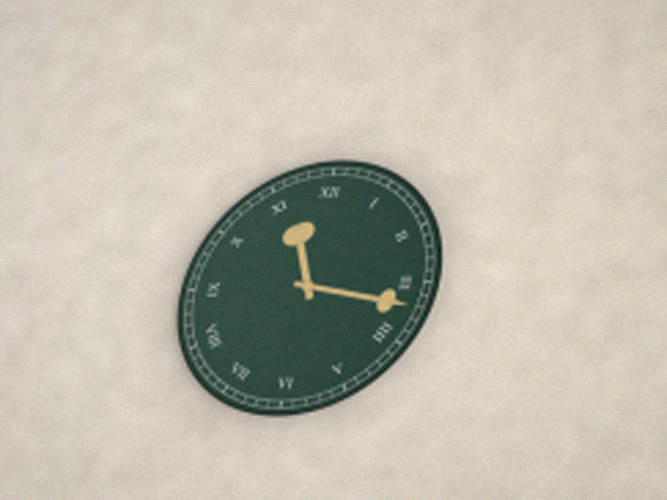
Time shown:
11,17
